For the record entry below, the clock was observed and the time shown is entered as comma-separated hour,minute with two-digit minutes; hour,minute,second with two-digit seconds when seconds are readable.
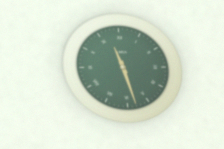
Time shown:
11,28
